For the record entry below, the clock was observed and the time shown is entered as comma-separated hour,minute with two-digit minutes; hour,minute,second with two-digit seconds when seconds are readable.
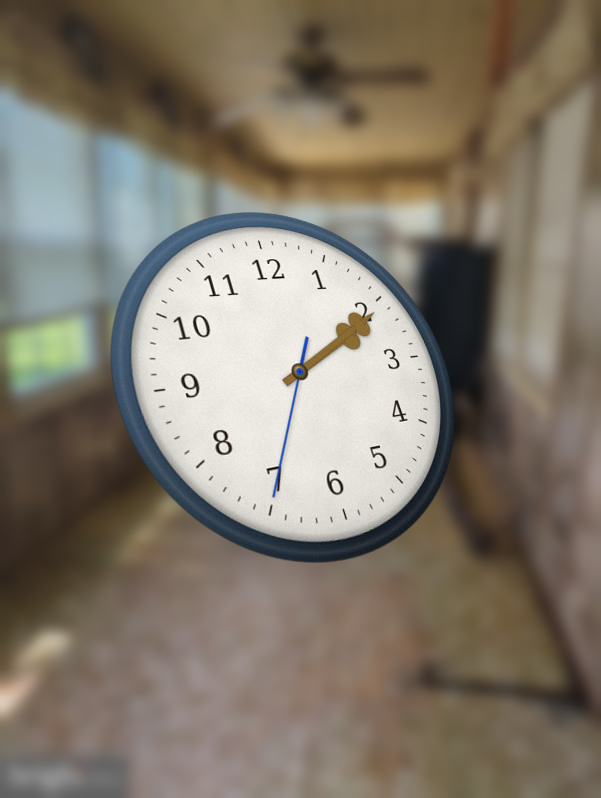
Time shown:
2,10,35
